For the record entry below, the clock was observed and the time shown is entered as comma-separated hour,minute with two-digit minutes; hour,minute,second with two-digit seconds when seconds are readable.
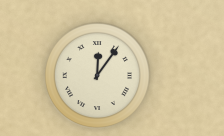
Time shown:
12,06
